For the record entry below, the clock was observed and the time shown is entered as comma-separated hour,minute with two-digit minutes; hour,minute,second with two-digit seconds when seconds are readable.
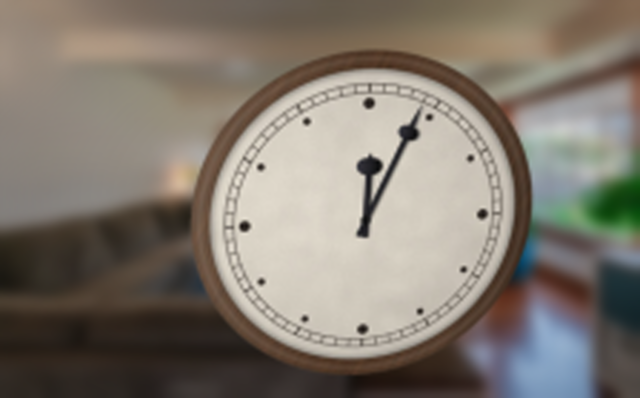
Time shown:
12,04
